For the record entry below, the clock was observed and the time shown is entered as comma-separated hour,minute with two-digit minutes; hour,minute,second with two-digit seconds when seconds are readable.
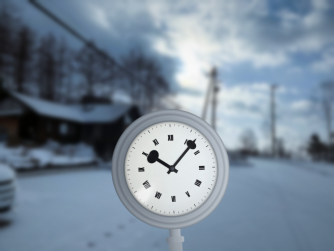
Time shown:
10,07
